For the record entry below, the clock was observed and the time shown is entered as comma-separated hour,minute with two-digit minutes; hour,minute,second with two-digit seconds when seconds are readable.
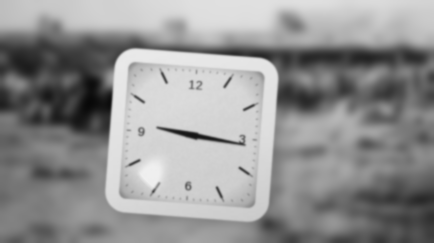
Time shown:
9,16
